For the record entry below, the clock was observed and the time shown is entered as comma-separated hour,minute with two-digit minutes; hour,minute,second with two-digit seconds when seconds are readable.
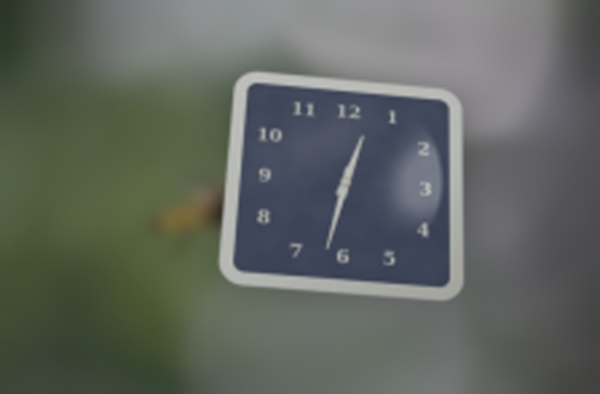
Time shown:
12,32
